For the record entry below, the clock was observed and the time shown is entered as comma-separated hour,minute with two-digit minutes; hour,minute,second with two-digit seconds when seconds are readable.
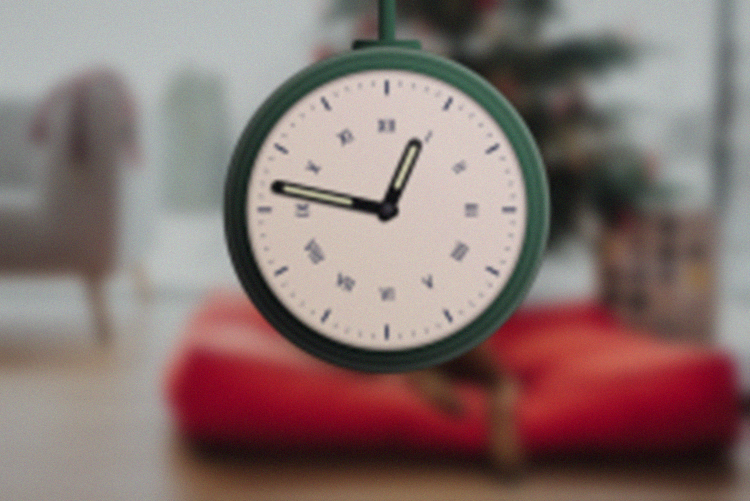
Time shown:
12,47
